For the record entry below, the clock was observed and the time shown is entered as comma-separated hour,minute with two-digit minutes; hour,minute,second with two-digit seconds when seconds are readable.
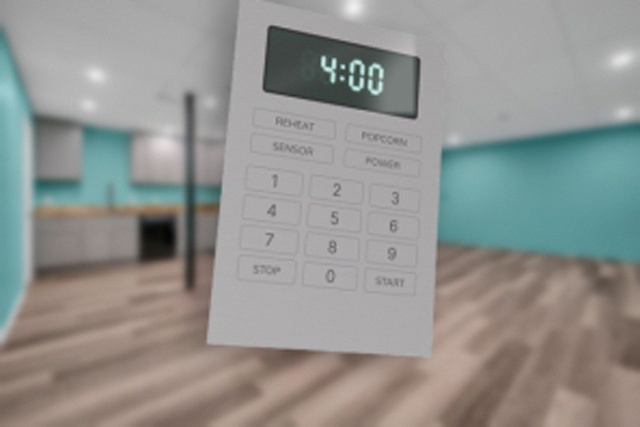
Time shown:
4,00
